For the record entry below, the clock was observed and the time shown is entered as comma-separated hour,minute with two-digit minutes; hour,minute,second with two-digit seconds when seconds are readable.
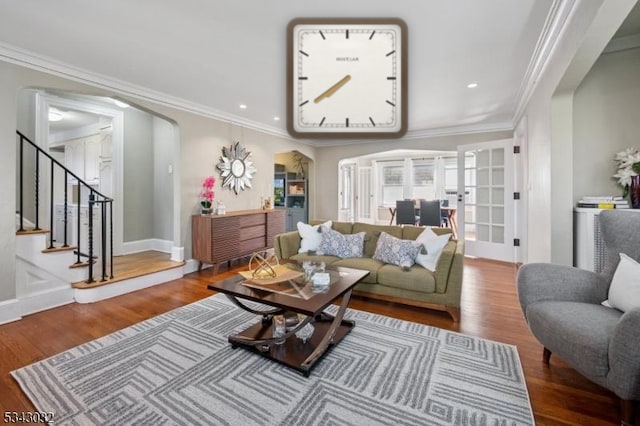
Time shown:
7,39
